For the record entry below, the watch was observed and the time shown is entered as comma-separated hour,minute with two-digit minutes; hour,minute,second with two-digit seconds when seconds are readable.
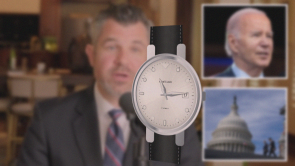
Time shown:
11,14
